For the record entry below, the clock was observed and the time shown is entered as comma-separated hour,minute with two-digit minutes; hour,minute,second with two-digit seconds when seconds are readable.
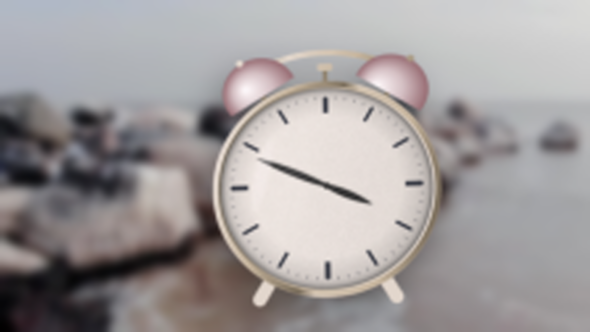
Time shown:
3,49
